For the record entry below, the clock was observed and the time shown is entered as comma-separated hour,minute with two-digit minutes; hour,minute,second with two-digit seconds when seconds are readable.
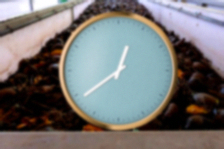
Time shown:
12,39
